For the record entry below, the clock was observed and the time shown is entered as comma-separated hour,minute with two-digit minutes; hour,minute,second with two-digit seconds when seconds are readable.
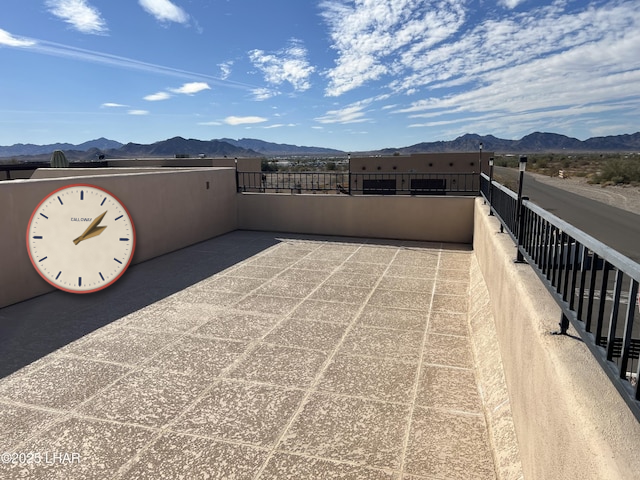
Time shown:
2,07
